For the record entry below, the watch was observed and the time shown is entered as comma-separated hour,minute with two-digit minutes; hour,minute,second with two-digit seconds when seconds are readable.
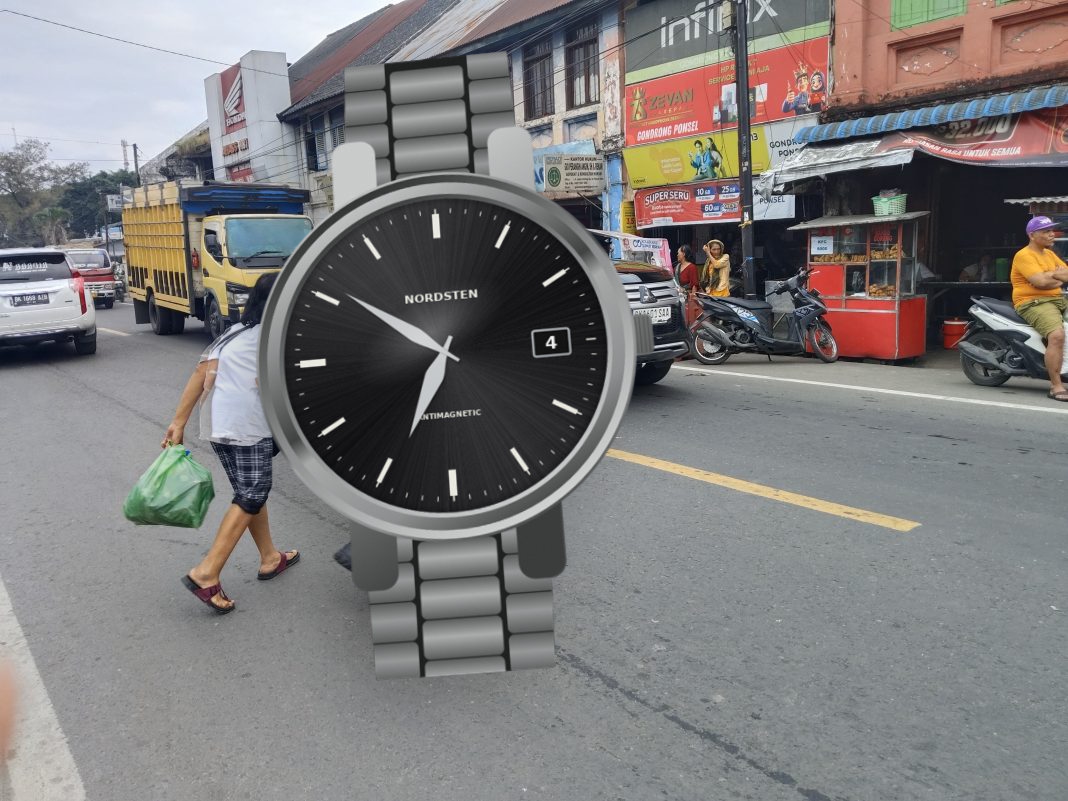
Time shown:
6,51
